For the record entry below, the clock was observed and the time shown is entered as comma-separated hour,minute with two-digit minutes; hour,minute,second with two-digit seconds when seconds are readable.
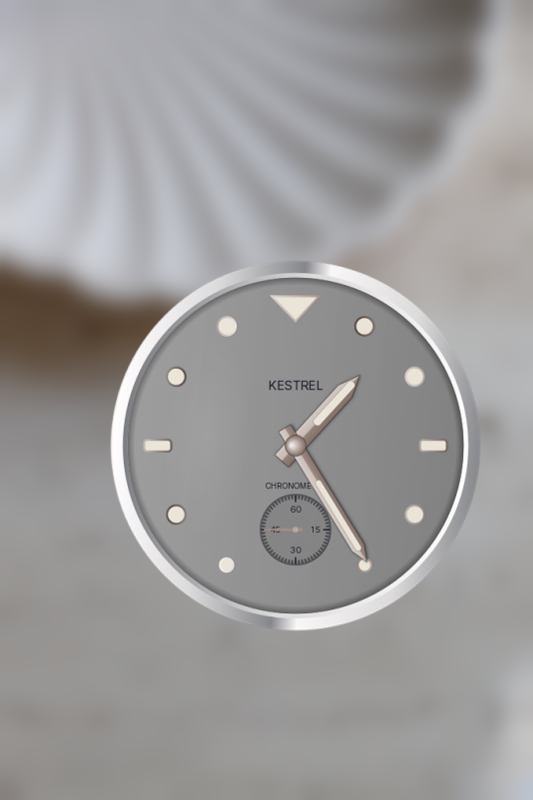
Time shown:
1,24,45
